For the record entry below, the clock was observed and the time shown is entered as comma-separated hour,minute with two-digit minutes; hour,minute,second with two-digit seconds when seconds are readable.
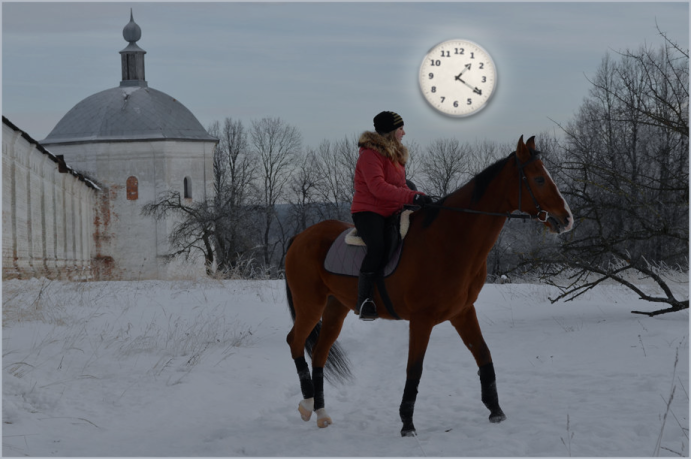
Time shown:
1,20
